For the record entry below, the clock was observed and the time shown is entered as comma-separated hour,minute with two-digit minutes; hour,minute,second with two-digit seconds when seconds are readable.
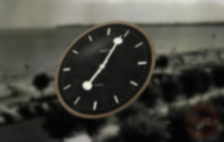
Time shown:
7,04
